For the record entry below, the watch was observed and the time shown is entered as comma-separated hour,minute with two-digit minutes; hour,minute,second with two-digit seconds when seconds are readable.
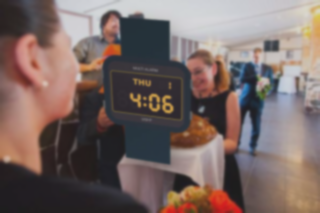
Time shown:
4,06
